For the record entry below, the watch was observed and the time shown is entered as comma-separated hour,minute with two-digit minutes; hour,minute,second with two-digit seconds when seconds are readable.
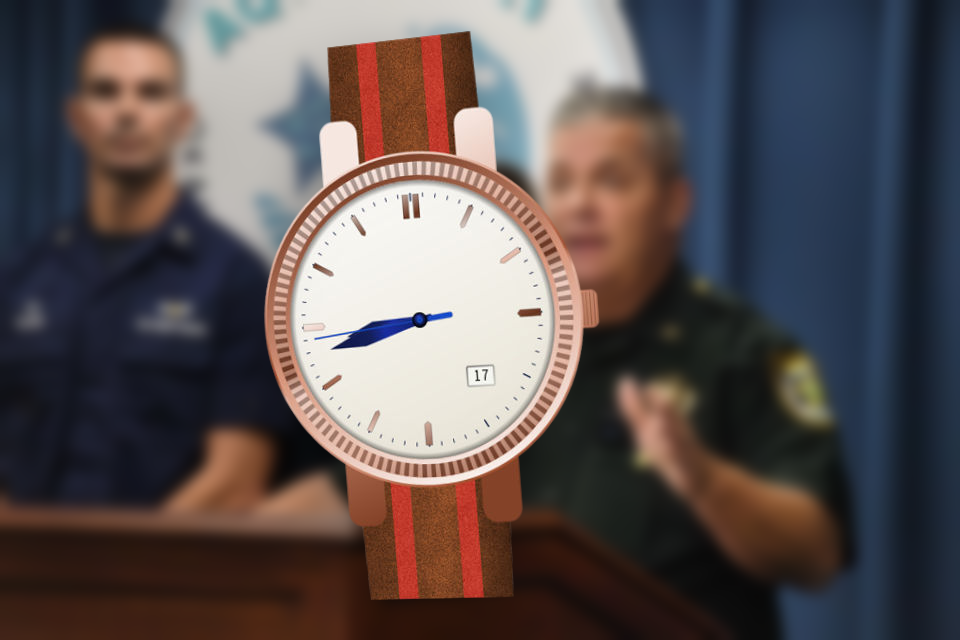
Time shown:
8,42,44
